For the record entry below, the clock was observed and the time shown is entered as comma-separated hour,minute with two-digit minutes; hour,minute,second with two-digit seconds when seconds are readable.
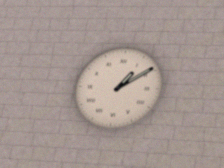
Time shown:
1,09
